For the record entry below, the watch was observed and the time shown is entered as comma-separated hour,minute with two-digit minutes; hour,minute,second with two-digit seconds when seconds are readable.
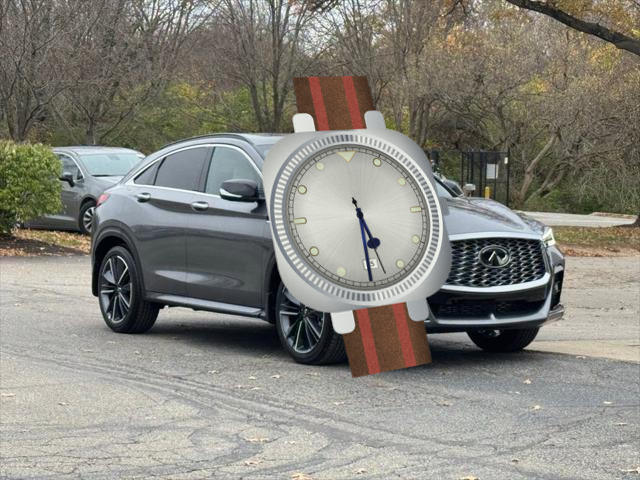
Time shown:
5,30,28
